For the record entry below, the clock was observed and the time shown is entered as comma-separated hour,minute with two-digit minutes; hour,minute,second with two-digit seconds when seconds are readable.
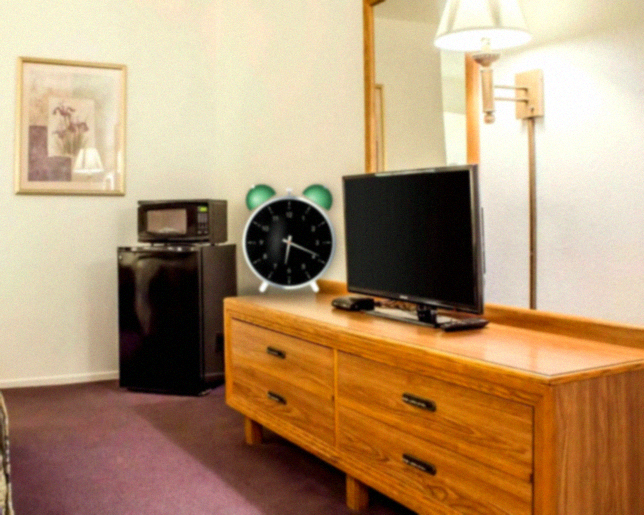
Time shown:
6,19
